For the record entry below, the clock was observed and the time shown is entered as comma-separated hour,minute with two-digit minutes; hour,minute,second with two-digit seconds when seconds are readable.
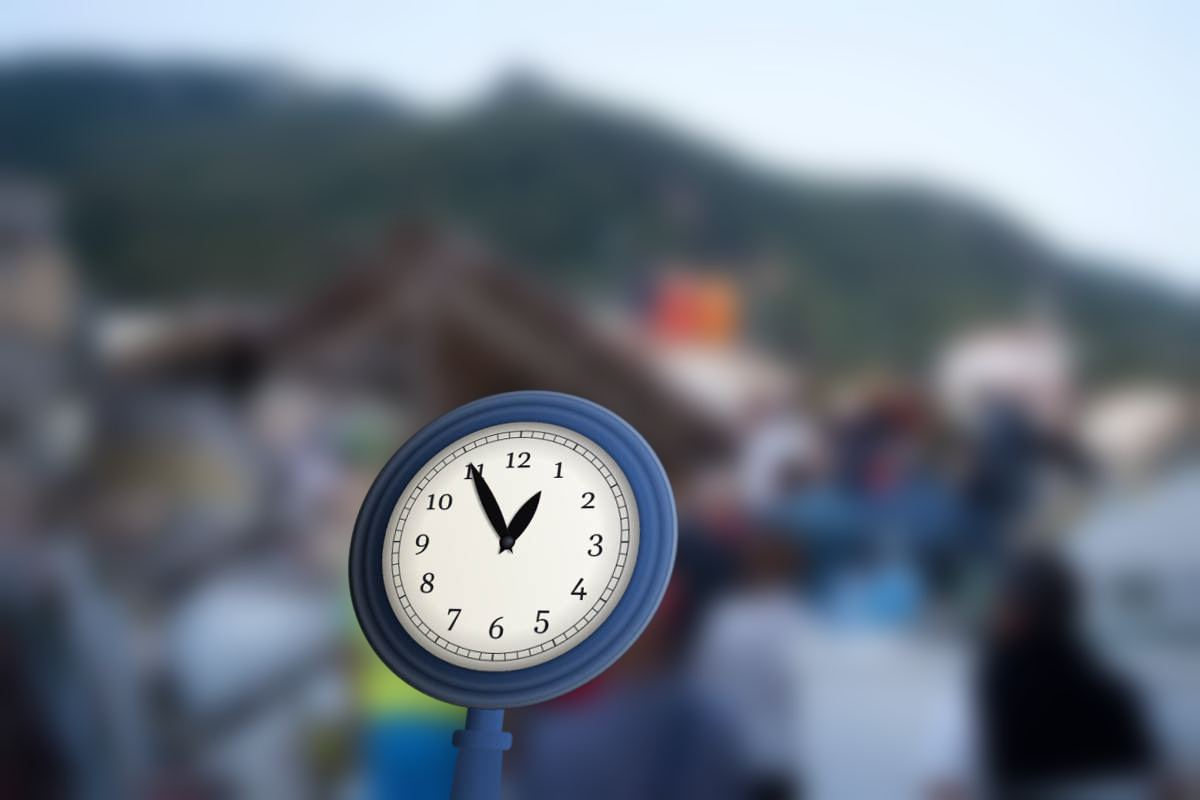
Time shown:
12,55
